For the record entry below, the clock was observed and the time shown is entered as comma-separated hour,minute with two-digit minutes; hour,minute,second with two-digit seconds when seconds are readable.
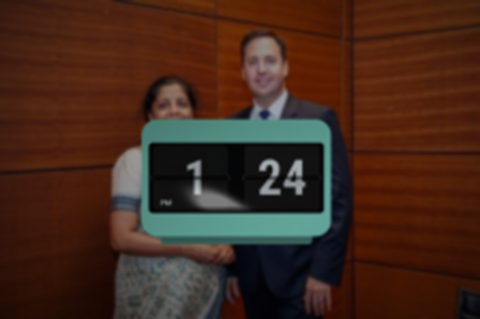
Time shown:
1,24
